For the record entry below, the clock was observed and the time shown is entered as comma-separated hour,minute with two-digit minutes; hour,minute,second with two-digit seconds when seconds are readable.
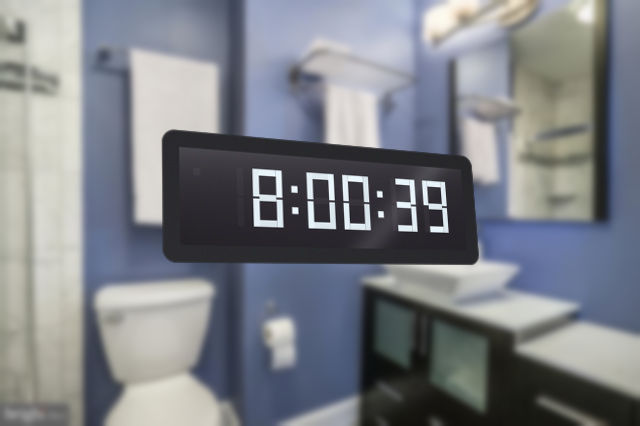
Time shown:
8,00,39
